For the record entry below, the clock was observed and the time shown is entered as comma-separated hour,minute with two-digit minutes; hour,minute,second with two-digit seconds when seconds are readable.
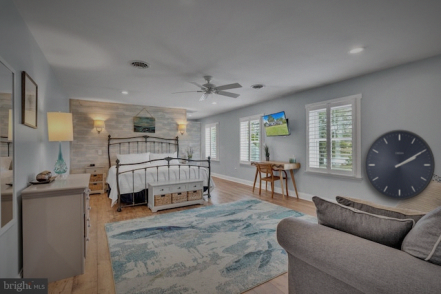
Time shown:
2,10
